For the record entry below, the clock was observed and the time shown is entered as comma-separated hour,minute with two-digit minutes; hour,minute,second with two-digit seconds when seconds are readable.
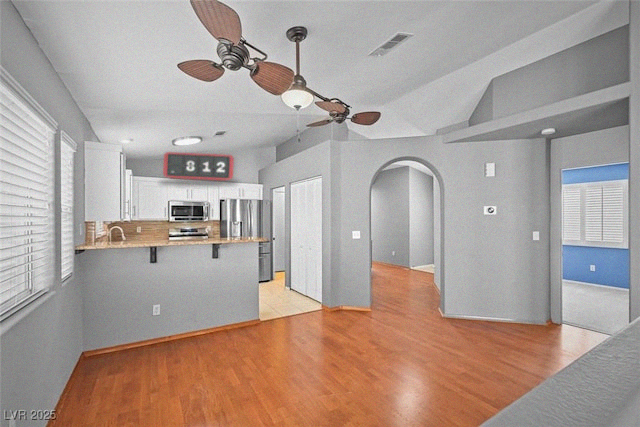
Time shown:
8,12
